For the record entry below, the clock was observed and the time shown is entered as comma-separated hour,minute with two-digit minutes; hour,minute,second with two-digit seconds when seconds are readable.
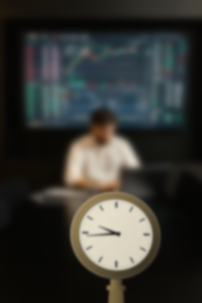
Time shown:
9,44
